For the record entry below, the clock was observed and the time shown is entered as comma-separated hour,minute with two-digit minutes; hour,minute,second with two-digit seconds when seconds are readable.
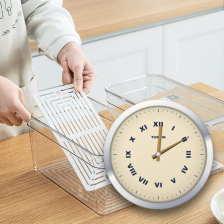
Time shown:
12,10
